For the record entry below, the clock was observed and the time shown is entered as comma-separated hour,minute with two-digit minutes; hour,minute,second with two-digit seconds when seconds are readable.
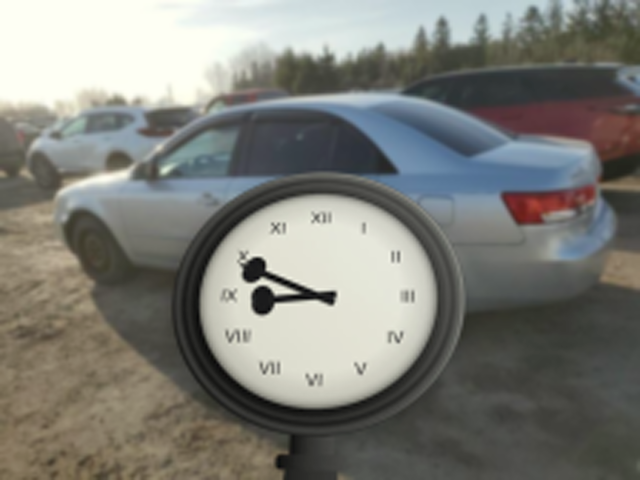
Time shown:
8,49
